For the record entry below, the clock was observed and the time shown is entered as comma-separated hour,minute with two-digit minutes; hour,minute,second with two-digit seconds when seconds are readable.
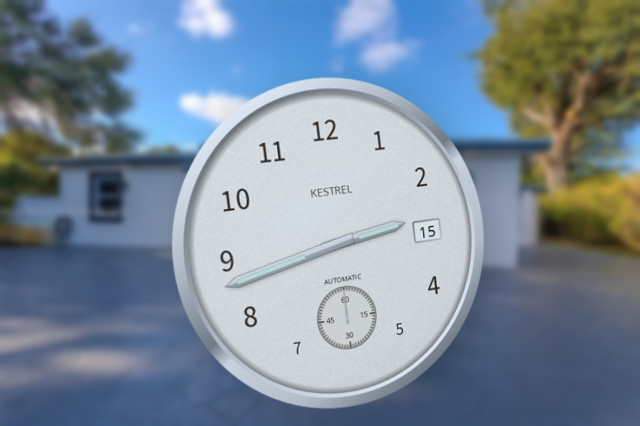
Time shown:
2,43
